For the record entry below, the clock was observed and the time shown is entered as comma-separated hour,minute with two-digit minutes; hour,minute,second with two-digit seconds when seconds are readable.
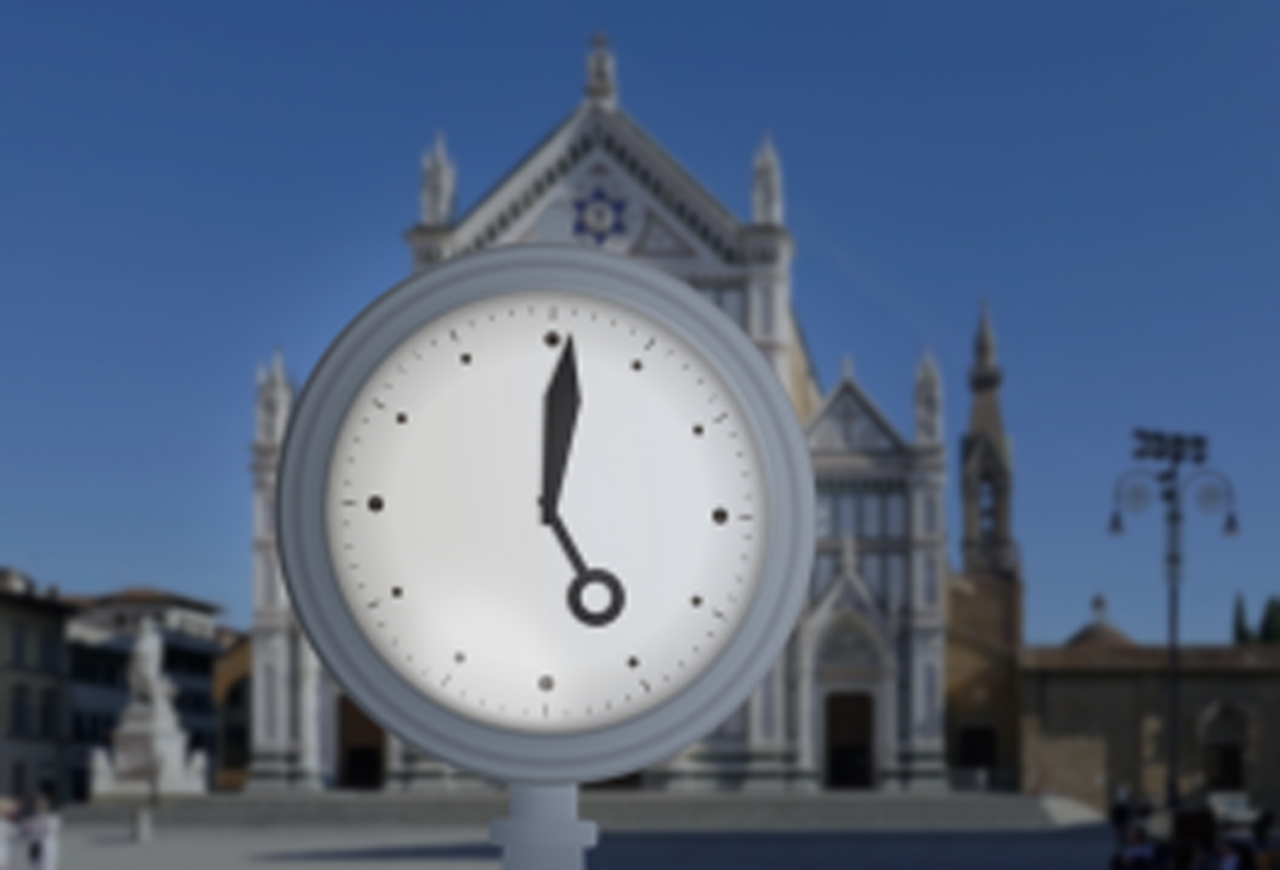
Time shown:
5,01
